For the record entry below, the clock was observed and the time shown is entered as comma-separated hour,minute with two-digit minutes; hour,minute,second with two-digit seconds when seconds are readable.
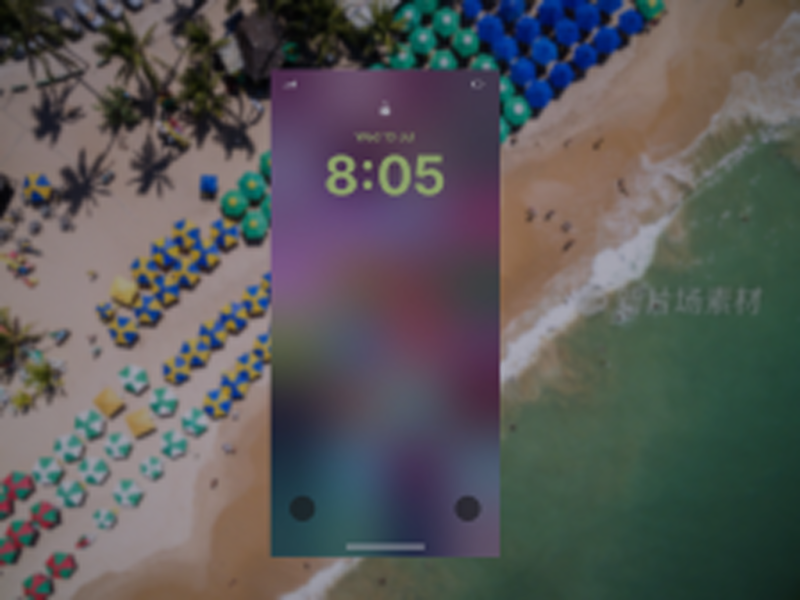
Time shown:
8,05
